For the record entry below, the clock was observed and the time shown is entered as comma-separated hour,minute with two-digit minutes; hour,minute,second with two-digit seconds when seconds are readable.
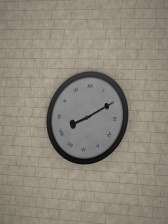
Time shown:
8,10
